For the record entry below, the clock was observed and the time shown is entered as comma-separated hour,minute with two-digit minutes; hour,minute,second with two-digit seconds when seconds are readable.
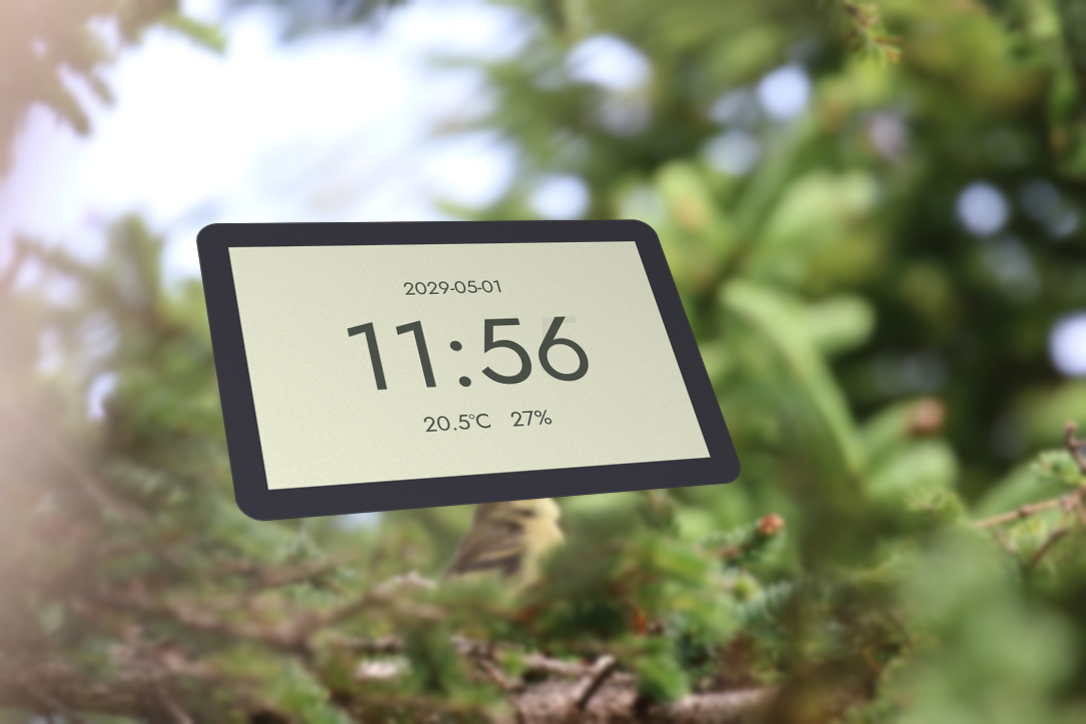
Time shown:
11,56
